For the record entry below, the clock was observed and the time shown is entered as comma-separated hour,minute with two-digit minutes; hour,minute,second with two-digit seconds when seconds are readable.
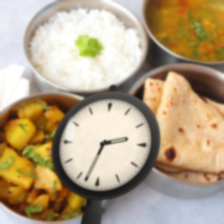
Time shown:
2,33
